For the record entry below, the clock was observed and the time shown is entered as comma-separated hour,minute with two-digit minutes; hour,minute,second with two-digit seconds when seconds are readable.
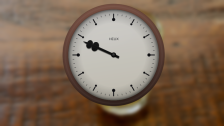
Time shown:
9,49
